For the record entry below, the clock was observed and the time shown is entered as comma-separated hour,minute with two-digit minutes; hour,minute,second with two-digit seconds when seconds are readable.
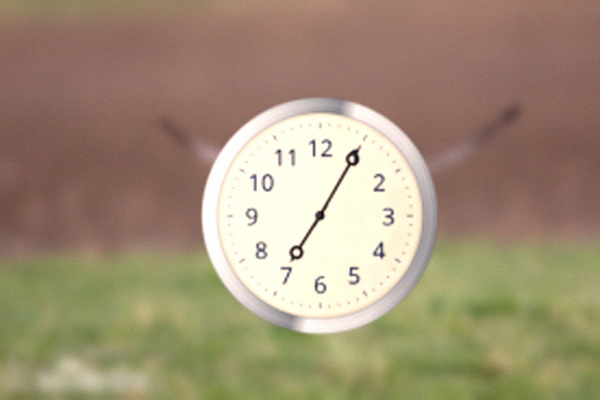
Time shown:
7,05
